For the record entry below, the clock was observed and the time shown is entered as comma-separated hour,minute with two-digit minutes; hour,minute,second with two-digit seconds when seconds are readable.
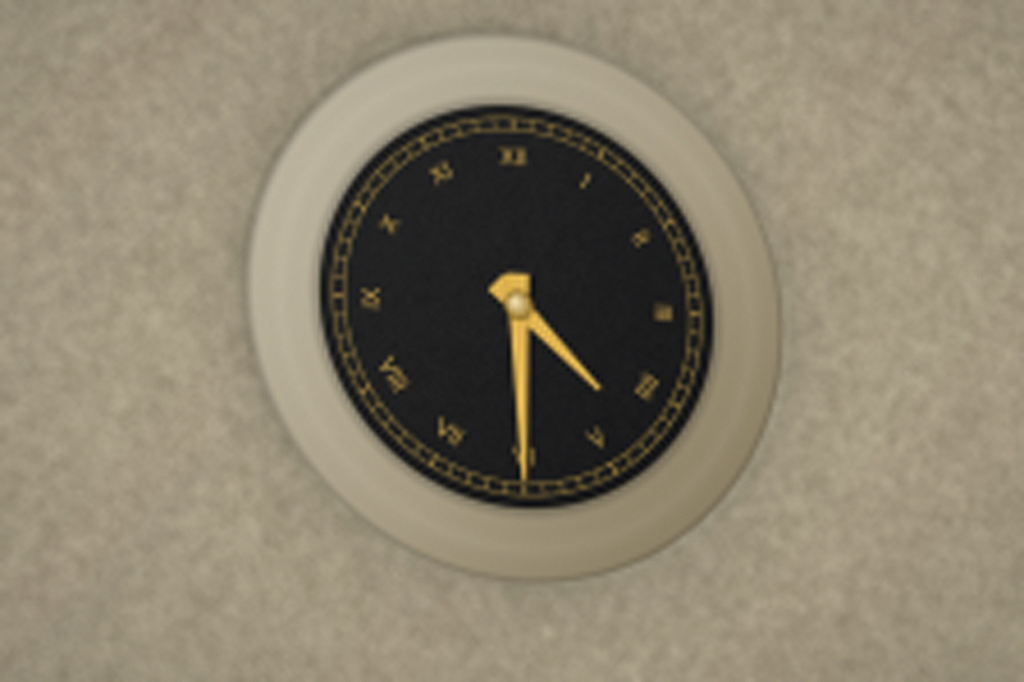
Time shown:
4,30
